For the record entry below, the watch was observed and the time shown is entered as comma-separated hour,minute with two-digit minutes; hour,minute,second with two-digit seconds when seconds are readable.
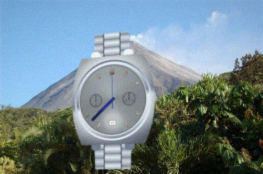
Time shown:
7,38
